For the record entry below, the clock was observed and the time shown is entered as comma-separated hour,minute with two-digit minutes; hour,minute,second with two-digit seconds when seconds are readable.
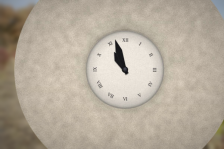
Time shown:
10,57
